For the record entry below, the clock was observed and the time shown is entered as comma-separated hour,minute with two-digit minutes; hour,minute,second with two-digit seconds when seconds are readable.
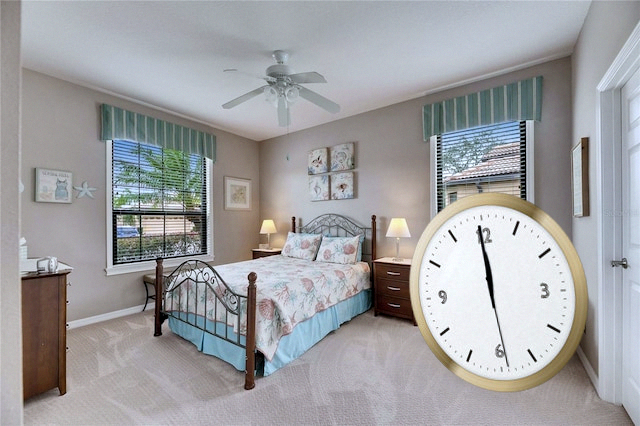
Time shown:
11,59,29
